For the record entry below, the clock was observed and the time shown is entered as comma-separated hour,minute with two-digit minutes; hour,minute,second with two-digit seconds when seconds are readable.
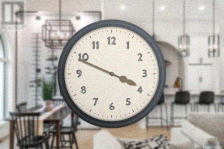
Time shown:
3,49
